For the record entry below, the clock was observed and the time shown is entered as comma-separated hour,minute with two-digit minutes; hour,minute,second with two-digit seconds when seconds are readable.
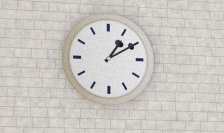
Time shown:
1,10
